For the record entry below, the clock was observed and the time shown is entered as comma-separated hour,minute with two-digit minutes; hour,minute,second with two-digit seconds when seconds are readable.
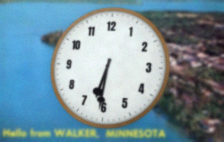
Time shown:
6,31
